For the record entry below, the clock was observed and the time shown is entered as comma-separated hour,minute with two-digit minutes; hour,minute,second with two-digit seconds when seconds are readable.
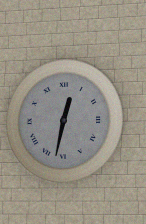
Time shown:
12,32
